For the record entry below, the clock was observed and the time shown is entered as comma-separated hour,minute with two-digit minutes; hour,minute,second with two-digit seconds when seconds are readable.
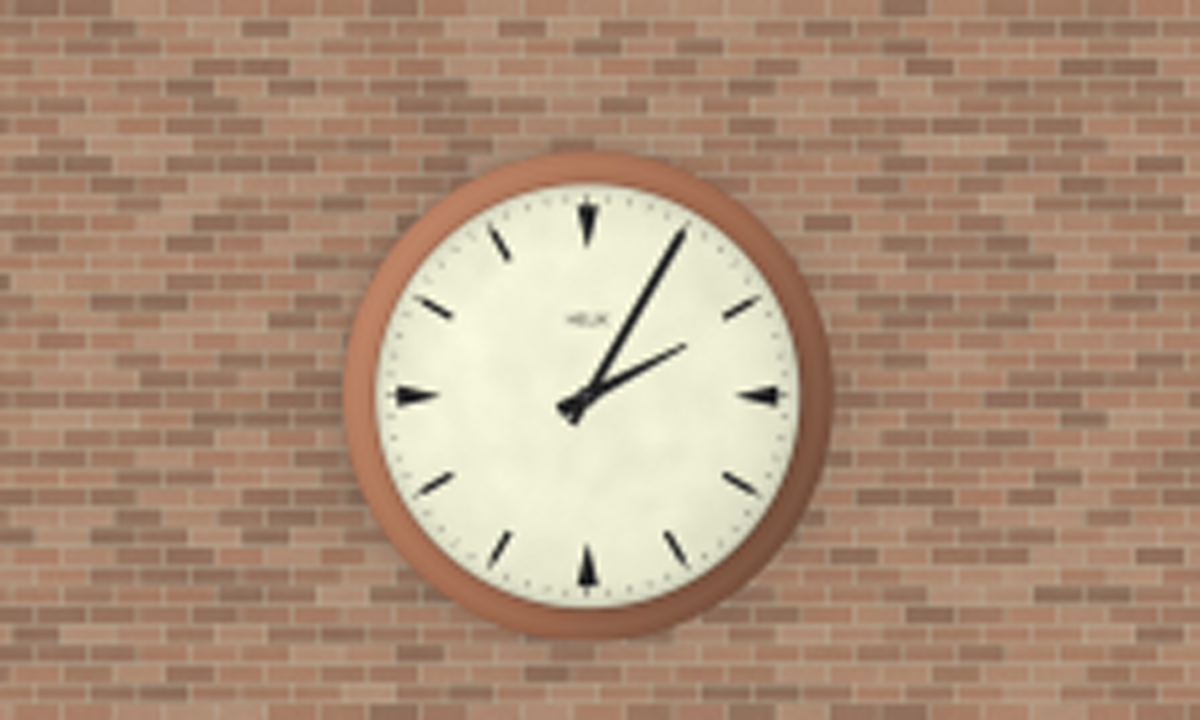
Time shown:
2,05
